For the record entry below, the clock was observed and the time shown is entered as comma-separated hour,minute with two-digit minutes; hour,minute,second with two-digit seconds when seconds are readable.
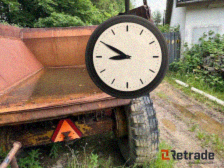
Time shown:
8,50
